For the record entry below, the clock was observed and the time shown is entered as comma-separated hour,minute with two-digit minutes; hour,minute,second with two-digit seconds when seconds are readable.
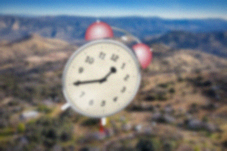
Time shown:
12,40
